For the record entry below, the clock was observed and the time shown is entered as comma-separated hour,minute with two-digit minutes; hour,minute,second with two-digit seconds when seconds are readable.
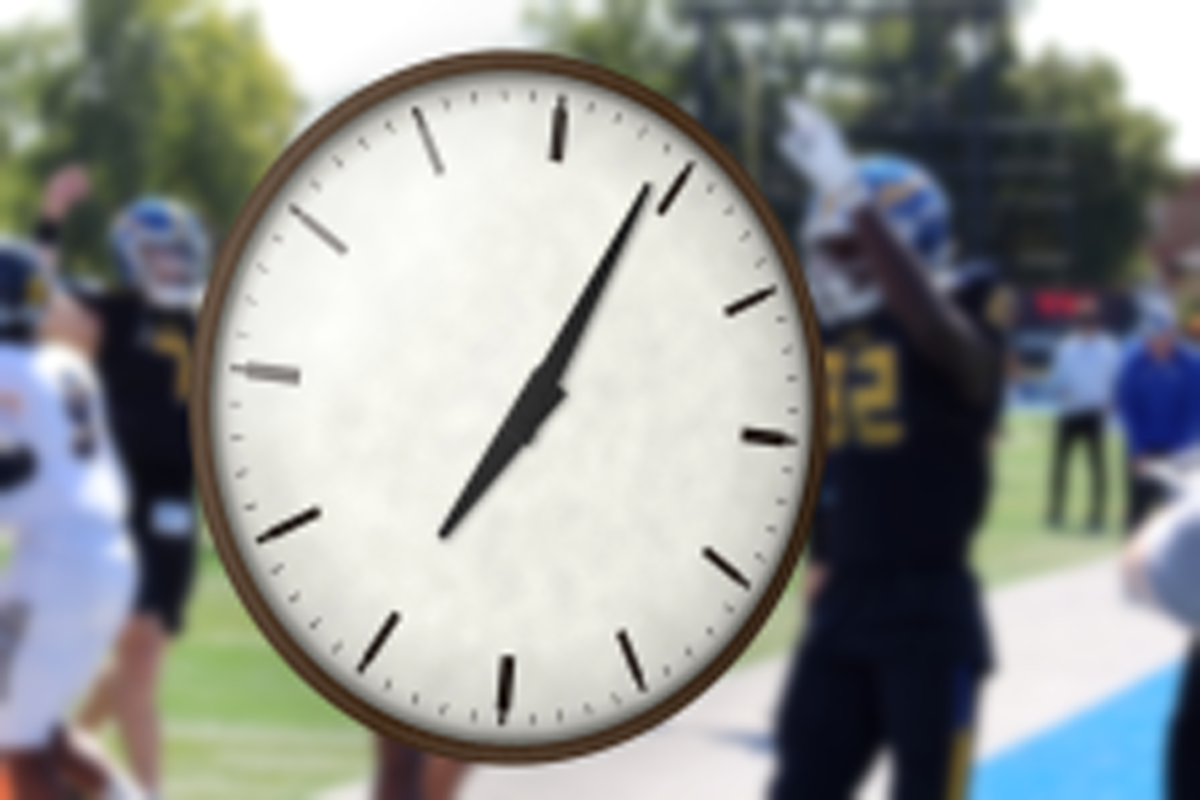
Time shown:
7,04
